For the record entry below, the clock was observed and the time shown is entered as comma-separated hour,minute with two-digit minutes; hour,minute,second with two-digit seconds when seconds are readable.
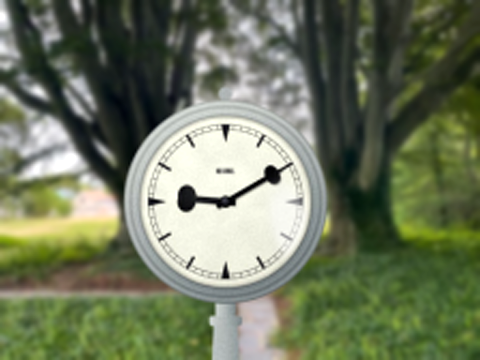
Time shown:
9,10
